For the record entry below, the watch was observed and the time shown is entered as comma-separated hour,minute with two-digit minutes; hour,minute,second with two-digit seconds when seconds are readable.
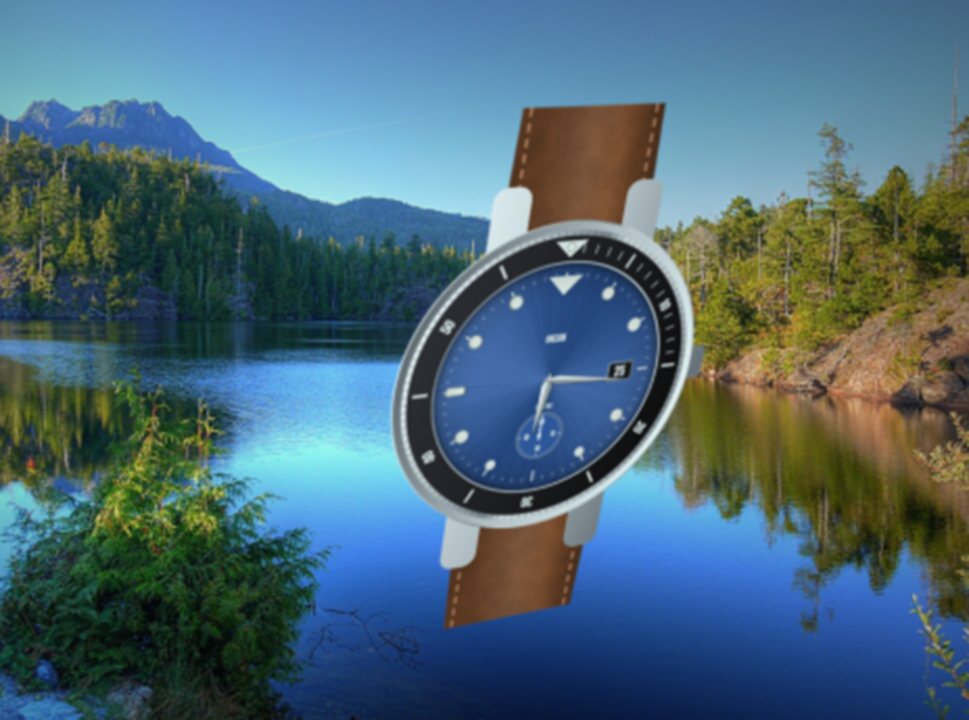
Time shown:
6,16
